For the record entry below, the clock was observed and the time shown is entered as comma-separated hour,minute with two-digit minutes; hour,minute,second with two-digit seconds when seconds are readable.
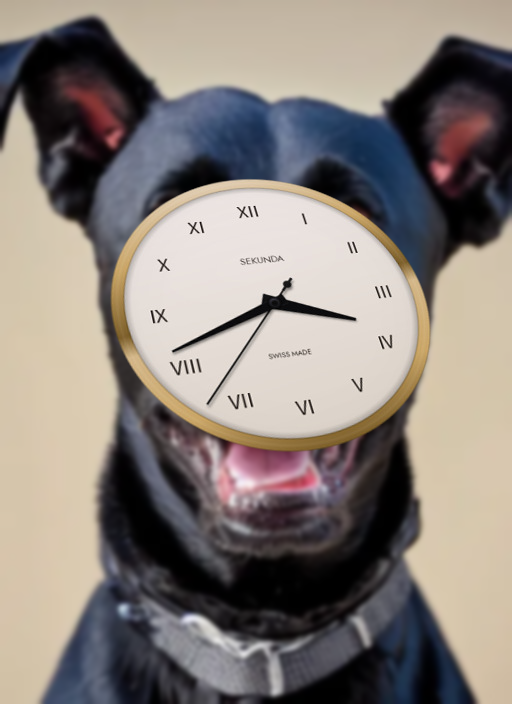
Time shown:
3,41,37
